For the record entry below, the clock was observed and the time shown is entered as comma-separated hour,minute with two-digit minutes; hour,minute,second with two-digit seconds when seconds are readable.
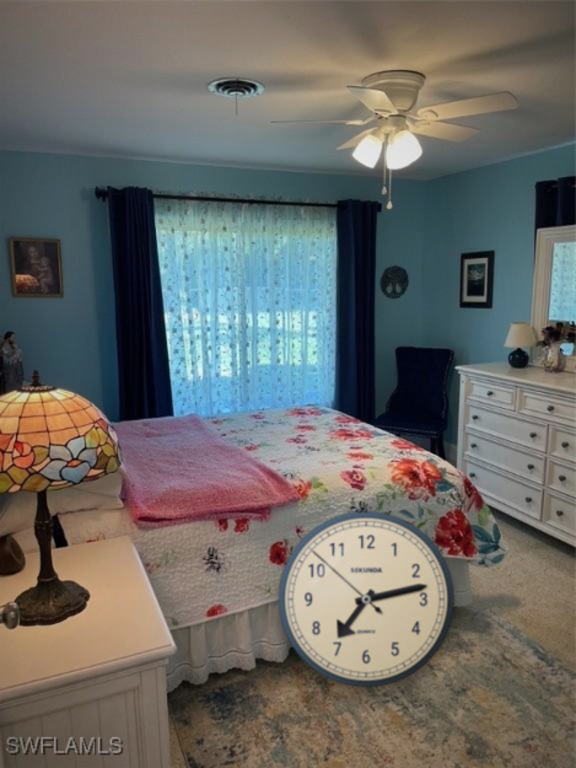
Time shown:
7,12,52
